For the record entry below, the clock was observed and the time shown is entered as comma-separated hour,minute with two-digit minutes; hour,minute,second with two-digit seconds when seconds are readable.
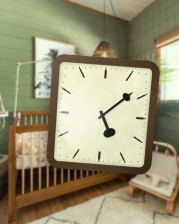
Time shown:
5,08
